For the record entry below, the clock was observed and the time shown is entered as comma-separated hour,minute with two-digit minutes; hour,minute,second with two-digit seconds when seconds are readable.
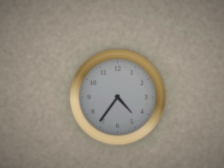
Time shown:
4,36
